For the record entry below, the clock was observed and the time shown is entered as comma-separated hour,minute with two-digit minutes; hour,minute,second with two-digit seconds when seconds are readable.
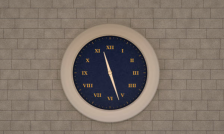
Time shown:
11,27
